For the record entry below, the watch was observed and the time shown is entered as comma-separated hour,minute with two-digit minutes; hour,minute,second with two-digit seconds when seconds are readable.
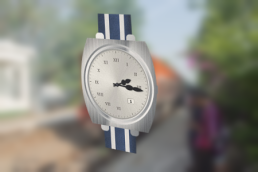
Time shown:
2,16
